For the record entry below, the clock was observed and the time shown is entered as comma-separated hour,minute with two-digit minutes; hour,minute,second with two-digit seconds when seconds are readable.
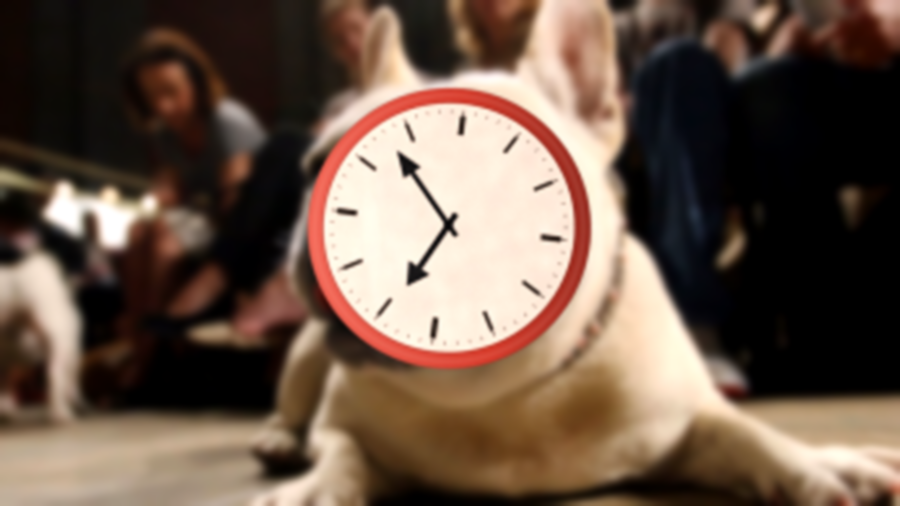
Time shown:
6,53
